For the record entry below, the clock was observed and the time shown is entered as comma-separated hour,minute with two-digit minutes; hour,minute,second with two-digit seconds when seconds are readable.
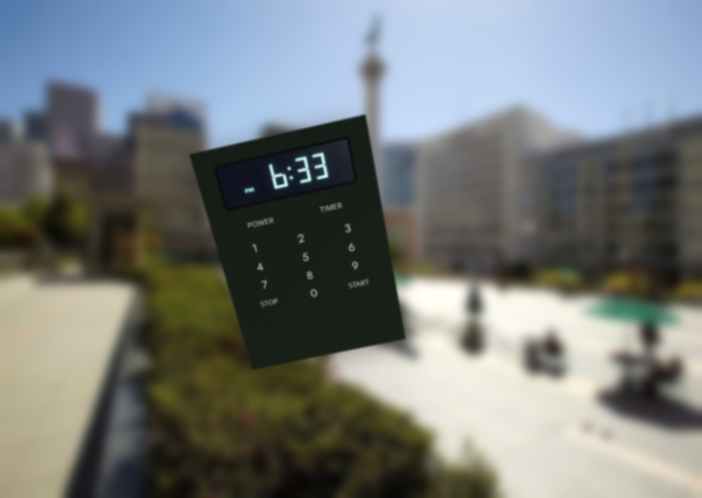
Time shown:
6,33
